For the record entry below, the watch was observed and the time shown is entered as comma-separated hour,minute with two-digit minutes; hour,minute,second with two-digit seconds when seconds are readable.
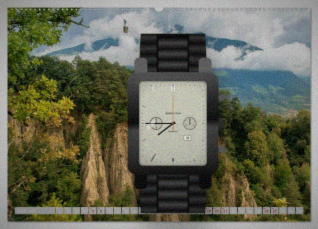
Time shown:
7,45
